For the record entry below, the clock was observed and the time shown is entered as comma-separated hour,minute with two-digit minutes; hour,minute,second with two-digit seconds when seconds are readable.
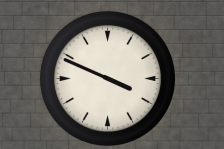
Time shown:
3,49
